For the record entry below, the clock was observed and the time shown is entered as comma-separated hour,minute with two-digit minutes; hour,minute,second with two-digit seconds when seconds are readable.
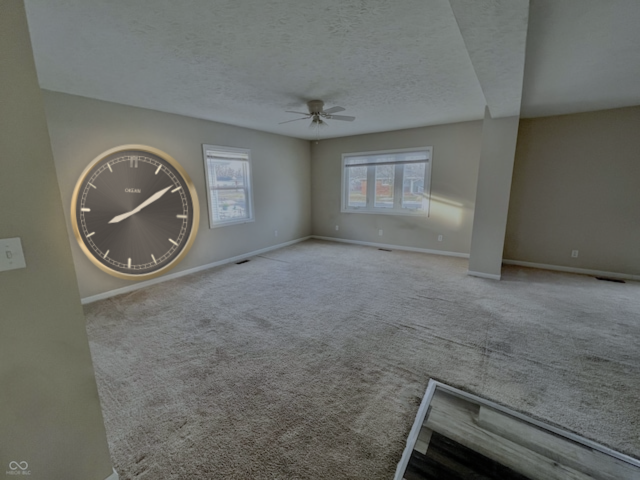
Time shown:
8,09
